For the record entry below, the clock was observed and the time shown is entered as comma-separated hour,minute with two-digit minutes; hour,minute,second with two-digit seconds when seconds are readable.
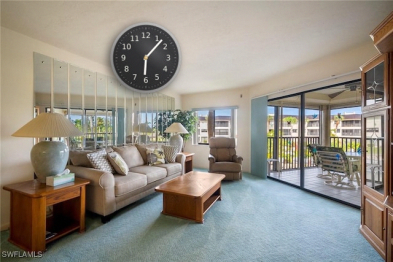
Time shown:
6,07
